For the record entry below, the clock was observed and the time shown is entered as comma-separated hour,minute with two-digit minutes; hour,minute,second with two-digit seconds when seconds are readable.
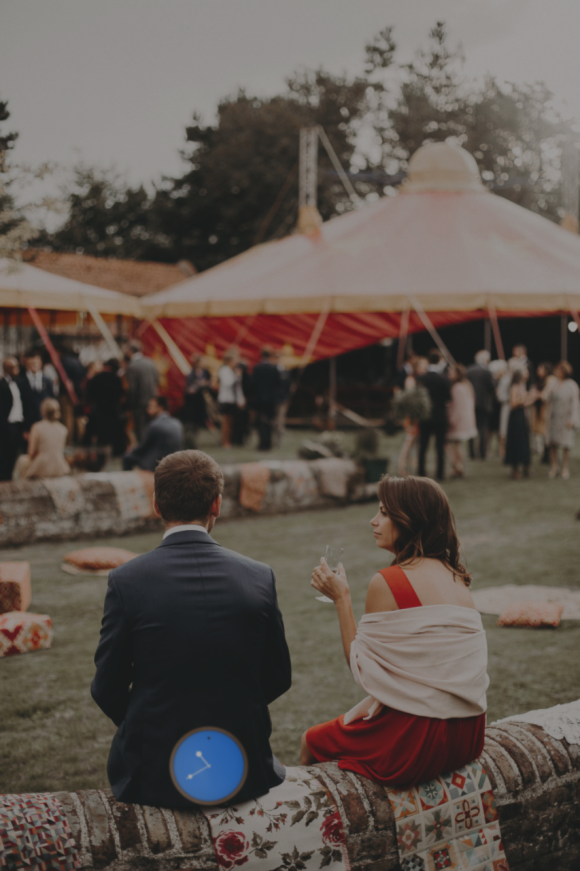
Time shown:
10,40
